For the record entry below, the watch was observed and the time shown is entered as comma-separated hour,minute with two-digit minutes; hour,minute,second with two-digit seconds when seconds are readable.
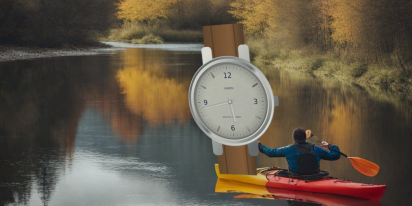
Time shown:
5,43
